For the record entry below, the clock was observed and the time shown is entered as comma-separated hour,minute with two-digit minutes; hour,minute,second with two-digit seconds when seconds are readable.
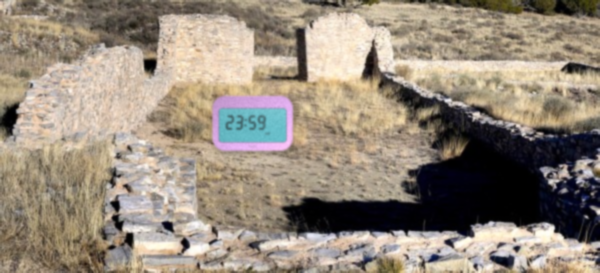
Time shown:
23,59
